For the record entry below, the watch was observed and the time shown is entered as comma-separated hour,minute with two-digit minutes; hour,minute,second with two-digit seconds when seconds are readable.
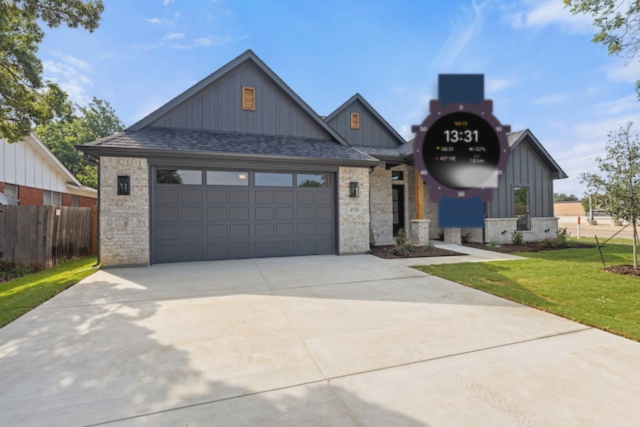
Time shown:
13,31
